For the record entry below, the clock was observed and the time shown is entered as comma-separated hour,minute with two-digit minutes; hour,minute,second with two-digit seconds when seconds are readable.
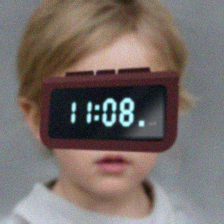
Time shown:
11,08
